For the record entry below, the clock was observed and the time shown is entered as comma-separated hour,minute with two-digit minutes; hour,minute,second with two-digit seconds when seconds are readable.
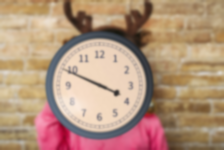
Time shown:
3,49
